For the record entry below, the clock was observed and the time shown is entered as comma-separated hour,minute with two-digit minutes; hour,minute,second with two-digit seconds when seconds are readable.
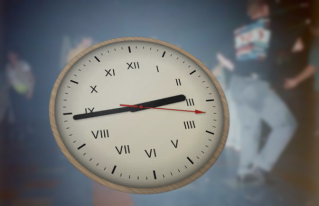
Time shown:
2,44,17
